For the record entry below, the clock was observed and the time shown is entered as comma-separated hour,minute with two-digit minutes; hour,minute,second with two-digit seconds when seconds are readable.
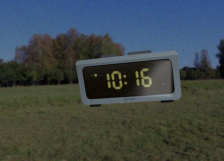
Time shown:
10,16
